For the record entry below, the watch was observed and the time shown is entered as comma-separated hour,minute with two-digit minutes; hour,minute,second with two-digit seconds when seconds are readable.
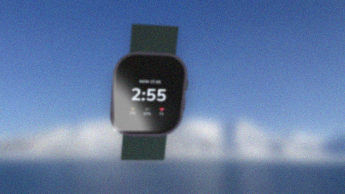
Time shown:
2,55
